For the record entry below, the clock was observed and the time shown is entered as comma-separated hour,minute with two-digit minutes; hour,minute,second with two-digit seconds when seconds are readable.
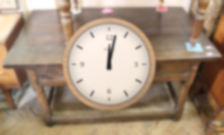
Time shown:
12,02
